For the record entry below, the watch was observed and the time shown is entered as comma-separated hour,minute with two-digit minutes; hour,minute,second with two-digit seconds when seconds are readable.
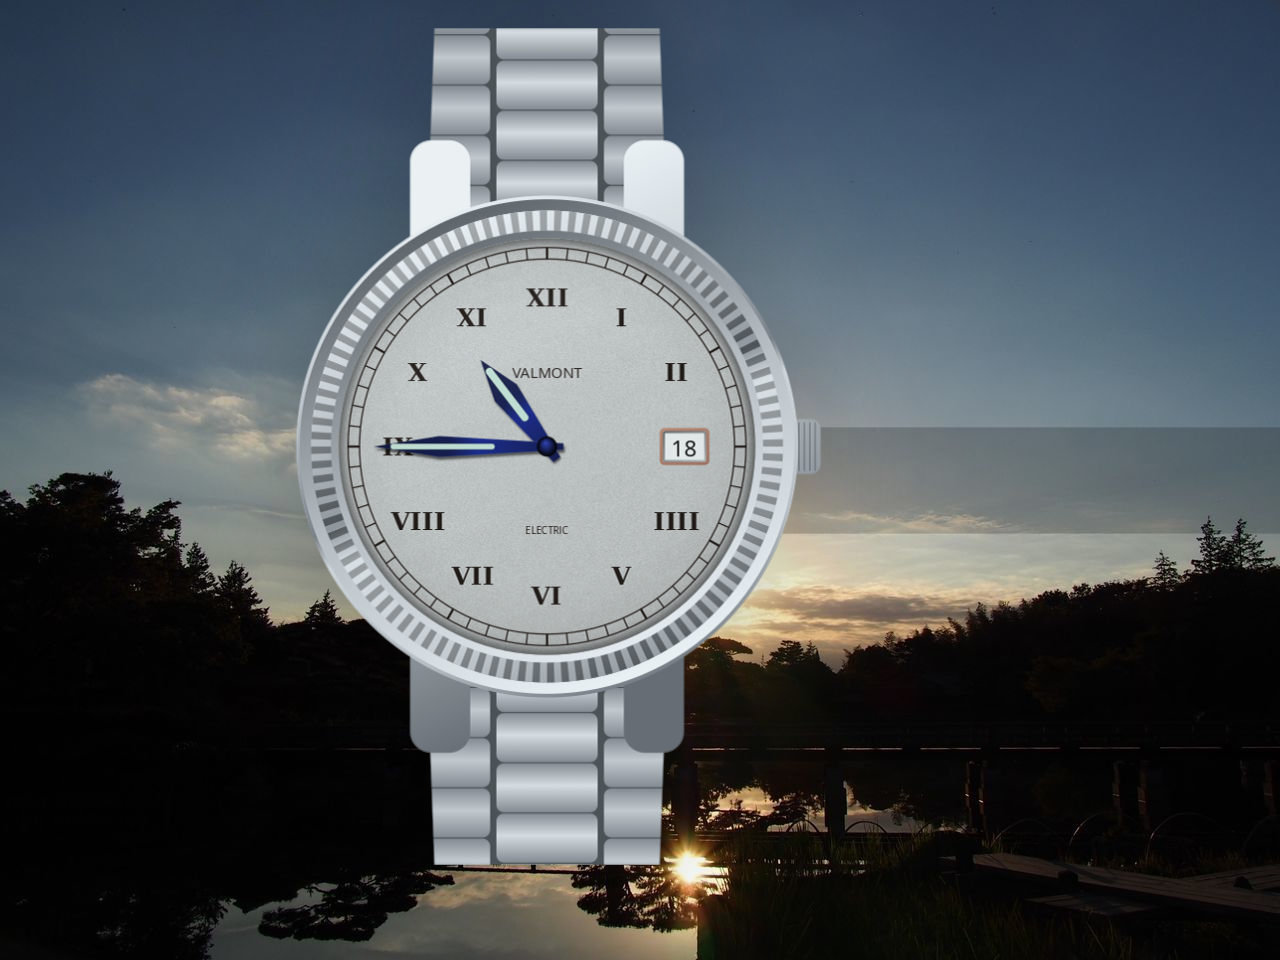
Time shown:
10,45
